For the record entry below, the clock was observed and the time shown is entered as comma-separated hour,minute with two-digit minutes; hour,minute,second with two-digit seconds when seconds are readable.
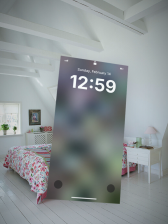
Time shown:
12,59
